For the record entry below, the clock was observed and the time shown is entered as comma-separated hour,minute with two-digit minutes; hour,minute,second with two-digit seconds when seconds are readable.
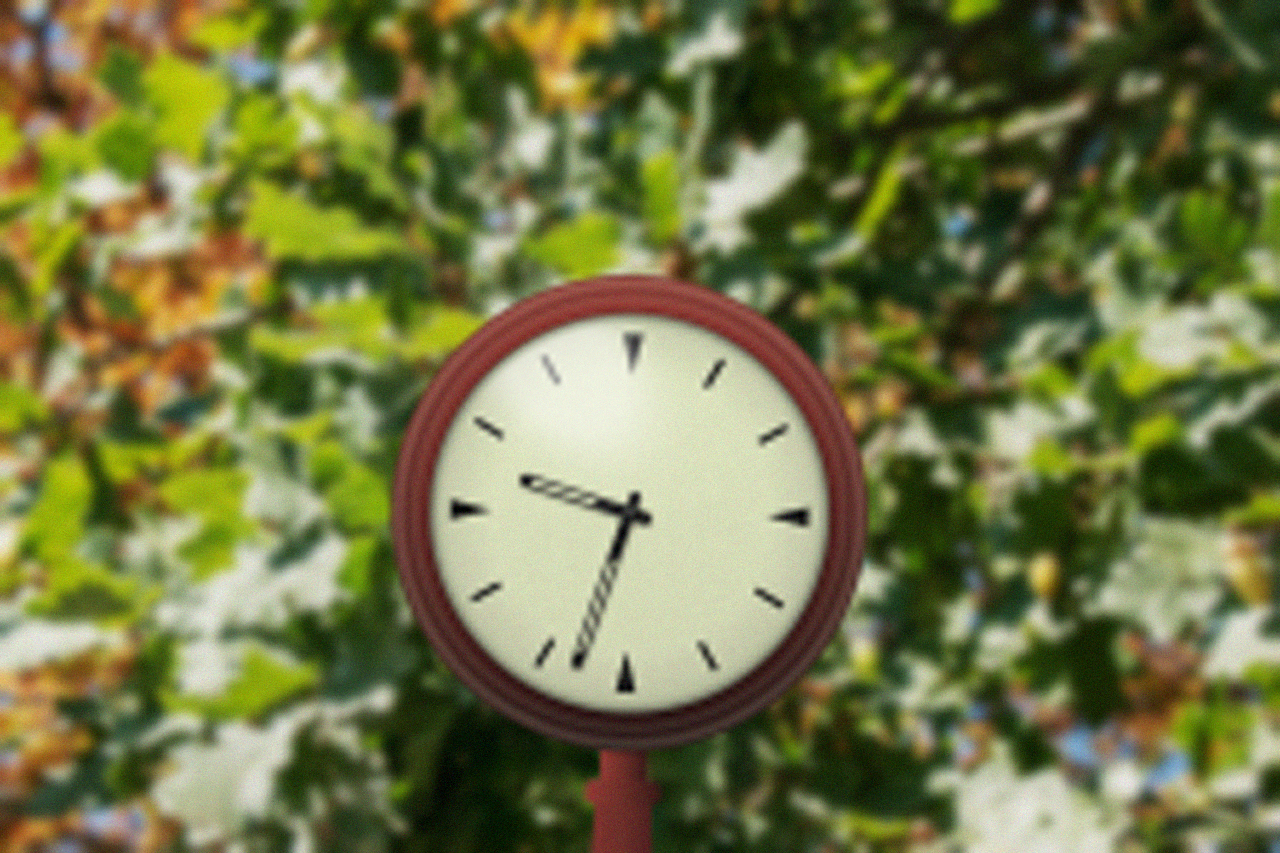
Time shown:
9,33
